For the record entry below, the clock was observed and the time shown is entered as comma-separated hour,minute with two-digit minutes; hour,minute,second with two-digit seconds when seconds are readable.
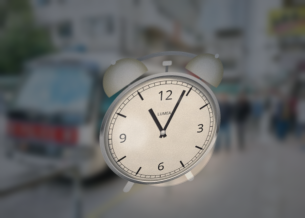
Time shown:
11,04
